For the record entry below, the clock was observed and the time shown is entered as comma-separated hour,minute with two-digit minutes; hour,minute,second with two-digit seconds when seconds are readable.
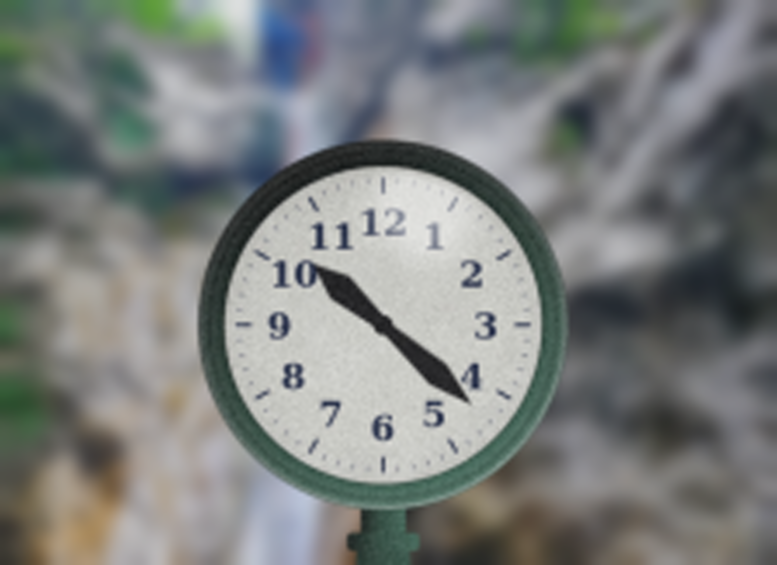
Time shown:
10,22
